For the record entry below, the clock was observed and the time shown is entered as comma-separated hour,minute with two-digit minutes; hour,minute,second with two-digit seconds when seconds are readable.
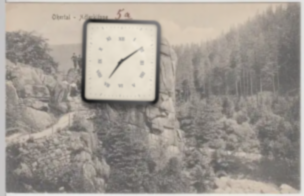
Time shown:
7,09
